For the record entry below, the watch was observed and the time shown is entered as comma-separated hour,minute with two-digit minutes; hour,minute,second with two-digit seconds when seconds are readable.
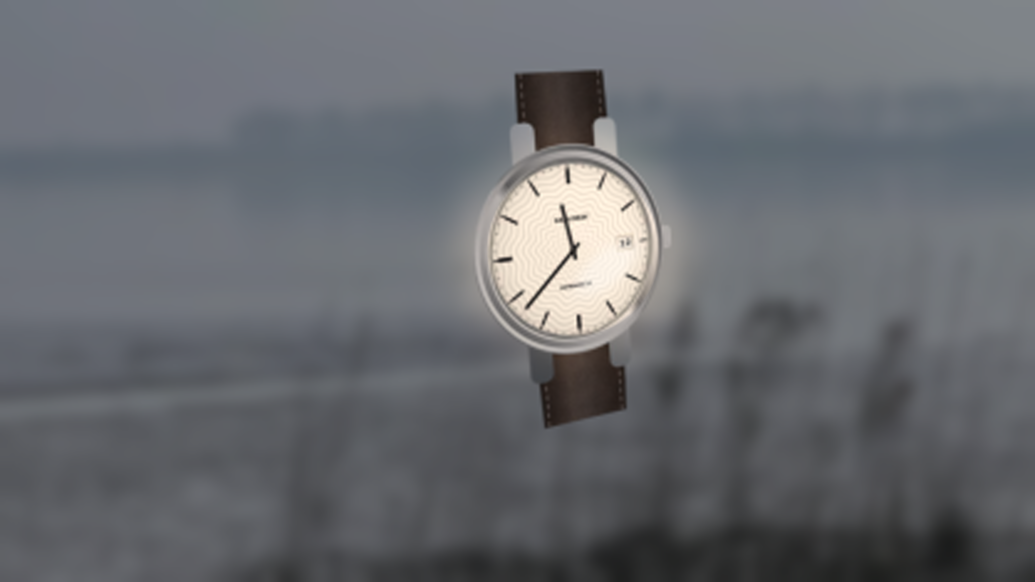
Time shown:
11,38
